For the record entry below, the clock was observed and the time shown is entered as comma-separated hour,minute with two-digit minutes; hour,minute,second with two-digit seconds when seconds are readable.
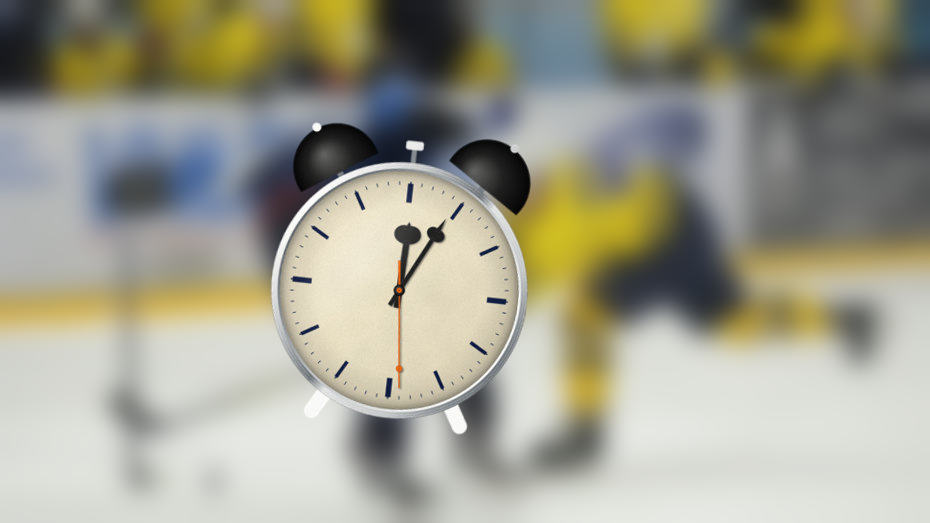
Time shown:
12,04,29
